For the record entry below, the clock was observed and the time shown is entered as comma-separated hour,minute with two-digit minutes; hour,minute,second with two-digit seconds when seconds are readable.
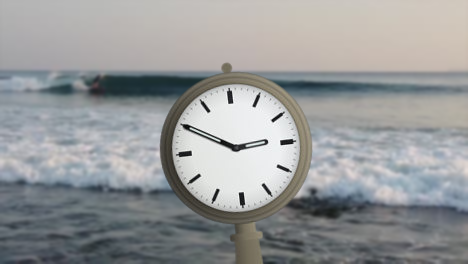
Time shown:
2,50
